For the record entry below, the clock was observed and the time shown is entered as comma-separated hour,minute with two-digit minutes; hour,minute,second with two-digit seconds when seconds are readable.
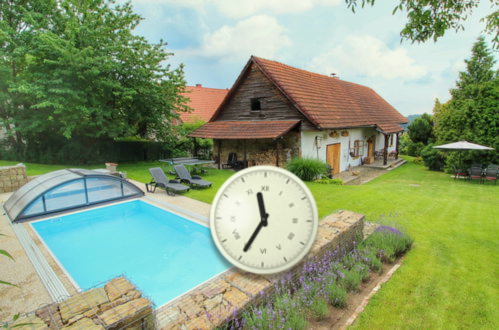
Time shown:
11,35
